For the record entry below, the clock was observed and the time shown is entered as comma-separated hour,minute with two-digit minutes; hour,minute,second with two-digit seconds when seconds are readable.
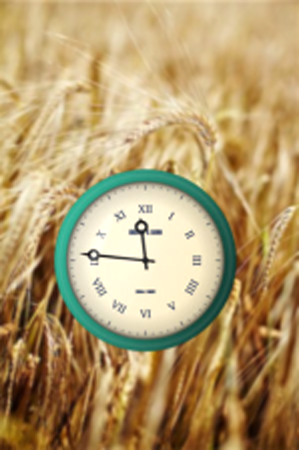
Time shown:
11,46
